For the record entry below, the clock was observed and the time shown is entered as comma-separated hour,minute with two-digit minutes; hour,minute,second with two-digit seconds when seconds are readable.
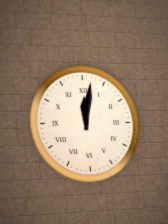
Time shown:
12,02
